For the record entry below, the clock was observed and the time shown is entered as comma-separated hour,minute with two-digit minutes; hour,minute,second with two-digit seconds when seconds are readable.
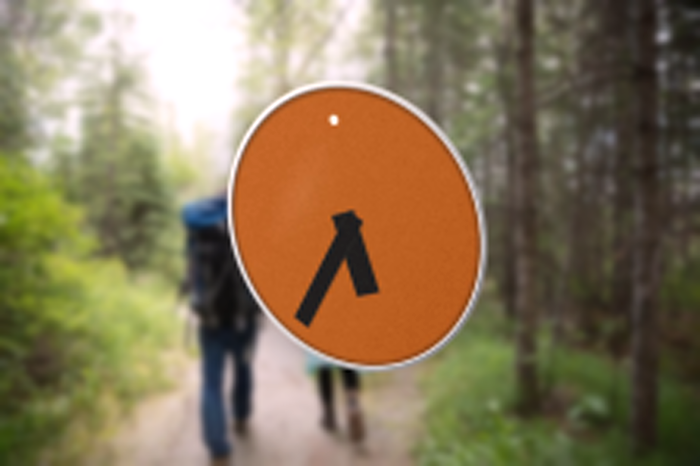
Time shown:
5,36
